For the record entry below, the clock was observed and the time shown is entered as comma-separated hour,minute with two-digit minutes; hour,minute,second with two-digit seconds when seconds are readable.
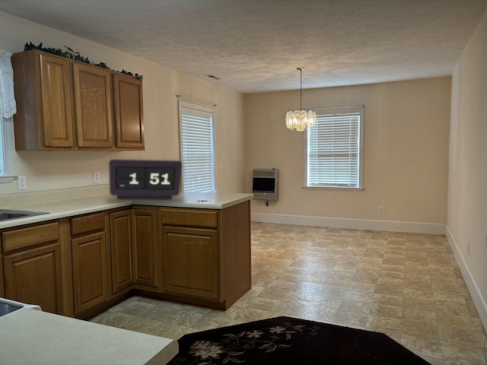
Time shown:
1,51
